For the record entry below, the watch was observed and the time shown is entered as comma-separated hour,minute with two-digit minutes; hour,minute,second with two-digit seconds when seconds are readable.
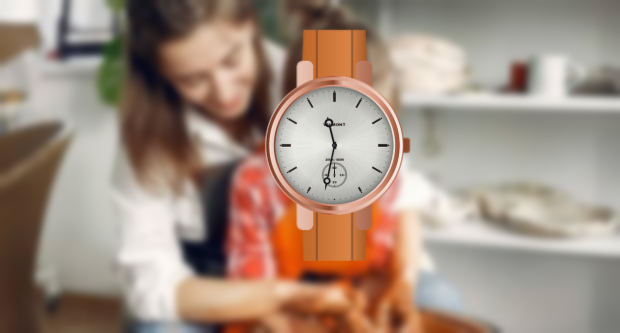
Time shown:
11,32
